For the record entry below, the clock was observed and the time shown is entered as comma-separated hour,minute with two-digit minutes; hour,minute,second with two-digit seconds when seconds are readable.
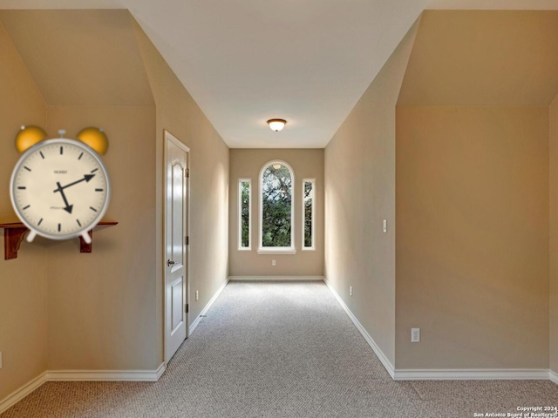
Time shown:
5,11
